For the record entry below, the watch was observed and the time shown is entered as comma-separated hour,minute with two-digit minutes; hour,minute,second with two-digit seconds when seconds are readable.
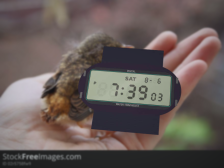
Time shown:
7,39,03
